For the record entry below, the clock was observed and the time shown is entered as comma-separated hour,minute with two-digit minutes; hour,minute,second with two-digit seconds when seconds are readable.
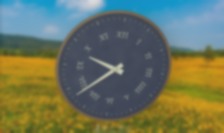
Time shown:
9,38
